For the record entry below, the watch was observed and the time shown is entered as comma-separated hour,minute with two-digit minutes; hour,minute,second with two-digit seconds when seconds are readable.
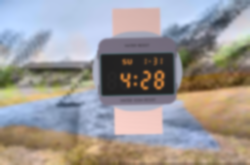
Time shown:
4,28
